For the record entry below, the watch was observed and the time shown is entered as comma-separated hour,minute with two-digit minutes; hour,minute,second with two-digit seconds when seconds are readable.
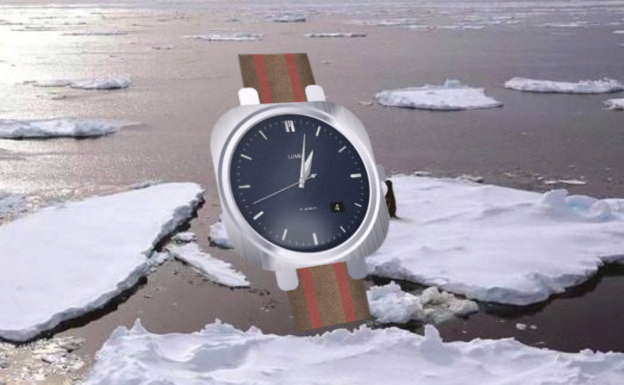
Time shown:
1,02,42
